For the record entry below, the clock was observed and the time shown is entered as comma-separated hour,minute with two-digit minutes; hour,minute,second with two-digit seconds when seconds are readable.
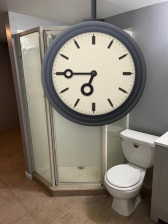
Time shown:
6,45
